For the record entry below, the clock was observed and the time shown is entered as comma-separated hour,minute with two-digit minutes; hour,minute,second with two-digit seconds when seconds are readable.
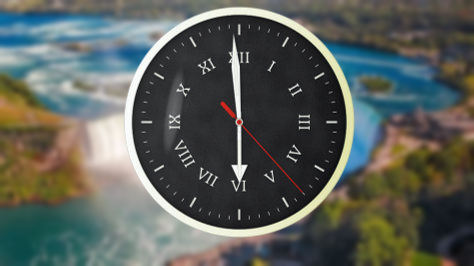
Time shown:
5,59,23
